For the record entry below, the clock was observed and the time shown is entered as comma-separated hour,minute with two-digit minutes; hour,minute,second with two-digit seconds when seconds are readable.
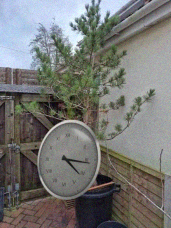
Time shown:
4,16
